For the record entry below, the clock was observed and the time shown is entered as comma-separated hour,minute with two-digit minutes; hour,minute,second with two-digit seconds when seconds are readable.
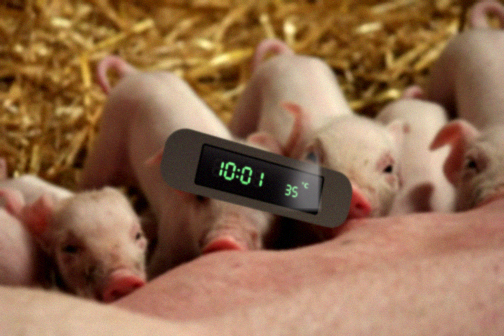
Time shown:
10,01
